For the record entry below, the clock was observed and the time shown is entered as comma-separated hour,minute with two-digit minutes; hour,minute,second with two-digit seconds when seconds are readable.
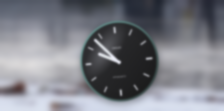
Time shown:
9,53
